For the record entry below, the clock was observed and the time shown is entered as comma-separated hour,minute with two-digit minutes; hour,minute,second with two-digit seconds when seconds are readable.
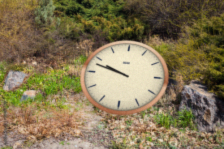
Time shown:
9,48
